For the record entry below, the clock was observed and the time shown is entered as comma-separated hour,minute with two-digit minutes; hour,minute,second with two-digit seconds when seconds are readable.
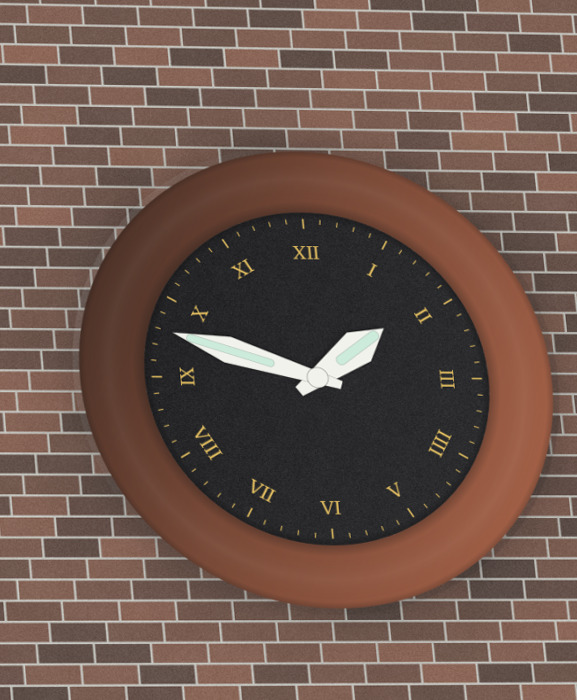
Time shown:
1,48
